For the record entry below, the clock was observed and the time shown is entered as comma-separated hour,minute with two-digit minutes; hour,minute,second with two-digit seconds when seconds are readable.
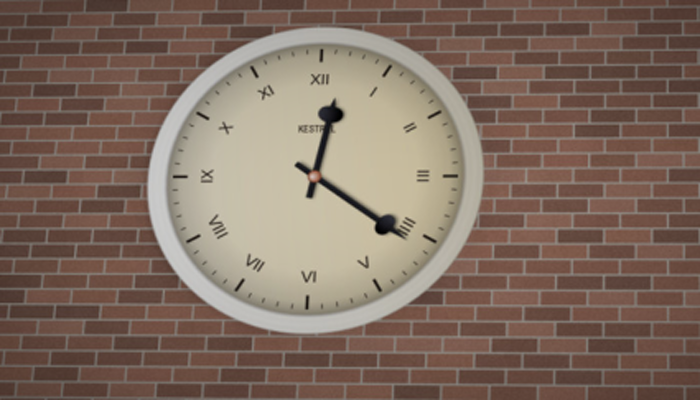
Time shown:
12,21
